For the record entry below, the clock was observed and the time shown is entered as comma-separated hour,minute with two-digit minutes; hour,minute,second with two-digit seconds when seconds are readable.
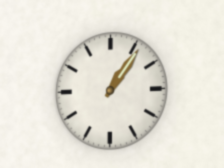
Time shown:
1,06
